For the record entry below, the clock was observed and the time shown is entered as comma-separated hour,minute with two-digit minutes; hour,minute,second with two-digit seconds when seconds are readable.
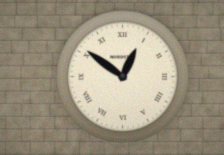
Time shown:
12,51
